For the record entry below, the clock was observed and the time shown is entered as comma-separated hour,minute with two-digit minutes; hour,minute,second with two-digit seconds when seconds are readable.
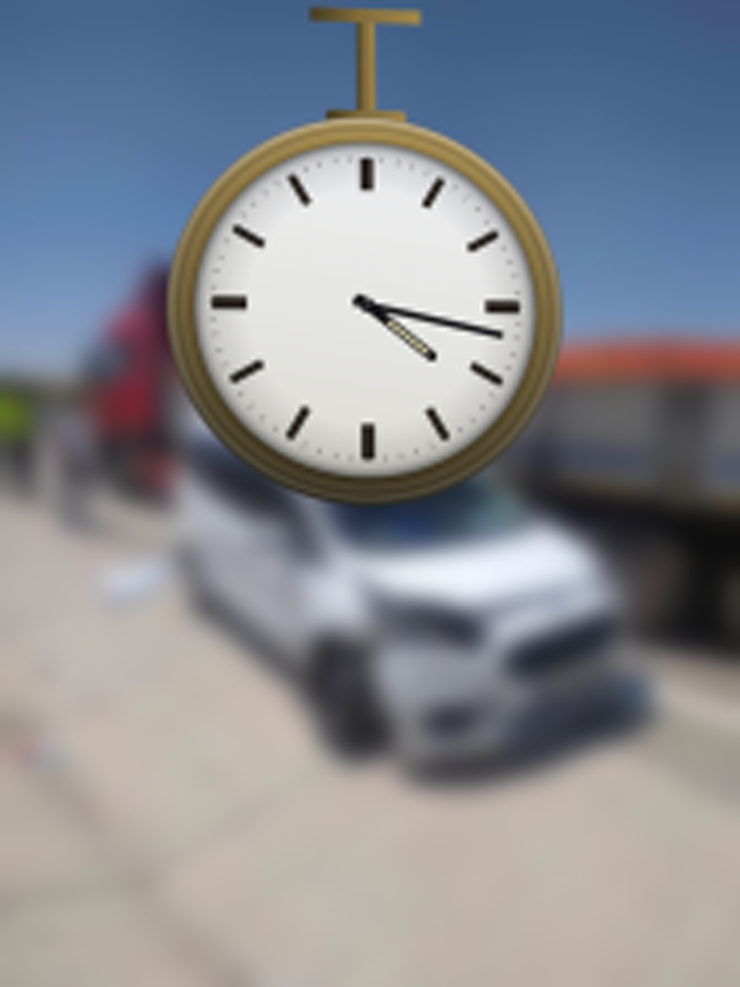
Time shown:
4,17
